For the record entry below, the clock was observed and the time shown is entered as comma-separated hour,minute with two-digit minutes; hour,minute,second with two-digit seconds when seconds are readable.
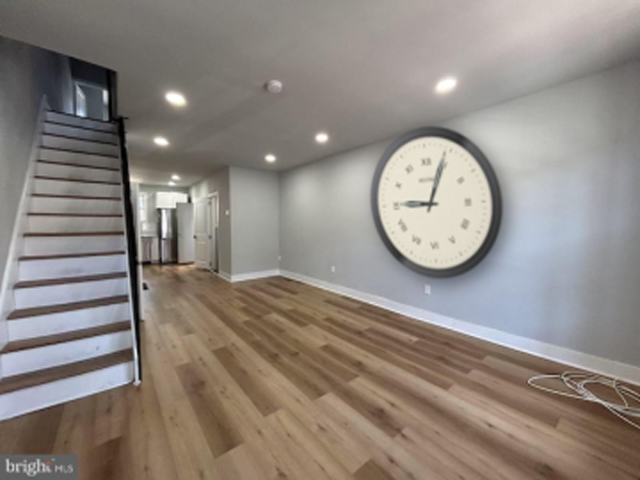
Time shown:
9,04
